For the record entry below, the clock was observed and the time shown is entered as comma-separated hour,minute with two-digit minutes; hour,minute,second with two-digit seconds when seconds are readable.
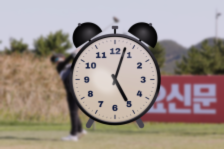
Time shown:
5,03
